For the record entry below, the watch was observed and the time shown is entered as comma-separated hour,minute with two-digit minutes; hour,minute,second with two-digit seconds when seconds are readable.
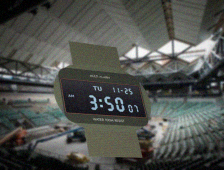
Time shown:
3,50,07
